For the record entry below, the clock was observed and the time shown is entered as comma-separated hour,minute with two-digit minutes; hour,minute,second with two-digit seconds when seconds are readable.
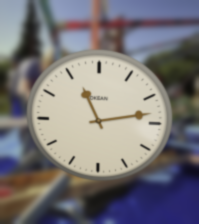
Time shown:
11,13
